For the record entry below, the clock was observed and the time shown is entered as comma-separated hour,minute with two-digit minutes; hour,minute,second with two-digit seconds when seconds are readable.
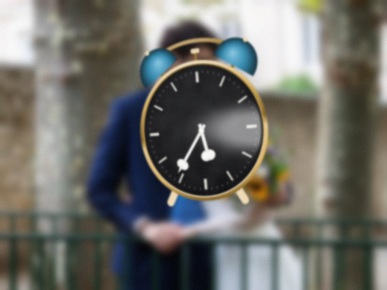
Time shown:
5,36
